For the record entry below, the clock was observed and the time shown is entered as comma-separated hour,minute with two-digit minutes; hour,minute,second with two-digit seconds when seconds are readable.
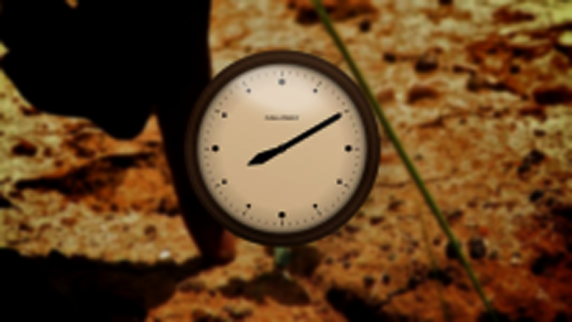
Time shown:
8,10
